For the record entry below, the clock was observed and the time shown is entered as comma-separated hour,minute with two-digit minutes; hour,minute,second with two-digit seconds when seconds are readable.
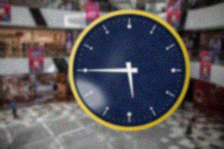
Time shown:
5,45
